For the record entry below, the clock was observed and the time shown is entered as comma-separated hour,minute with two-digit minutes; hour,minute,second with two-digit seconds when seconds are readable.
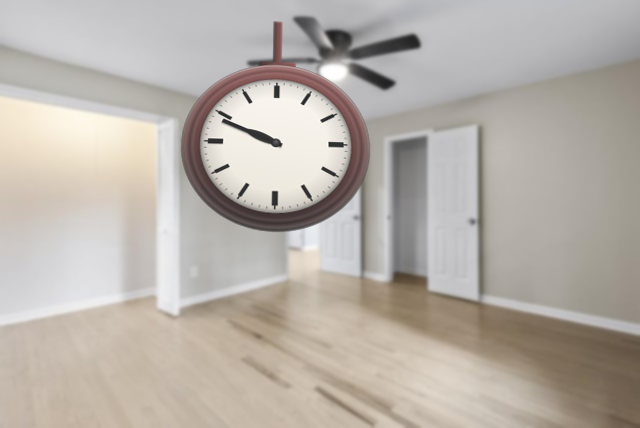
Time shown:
9,49
